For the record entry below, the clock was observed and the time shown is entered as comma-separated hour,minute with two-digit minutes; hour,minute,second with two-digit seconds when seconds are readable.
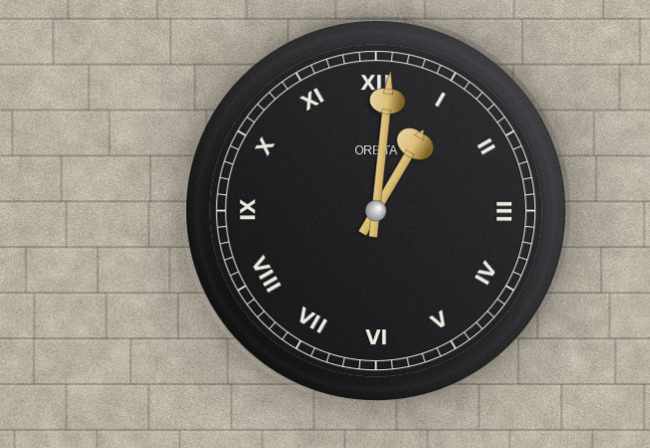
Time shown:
1,01
